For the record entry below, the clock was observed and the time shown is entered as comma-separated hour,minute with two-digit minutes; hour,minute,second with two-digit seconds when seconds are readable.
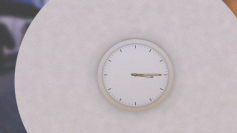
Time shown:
3,15
